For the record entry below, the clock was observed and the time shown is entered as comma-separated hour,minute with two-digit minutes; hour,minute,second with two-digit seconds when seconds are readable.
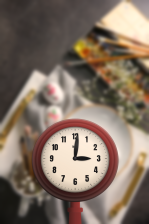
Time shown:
3,01
